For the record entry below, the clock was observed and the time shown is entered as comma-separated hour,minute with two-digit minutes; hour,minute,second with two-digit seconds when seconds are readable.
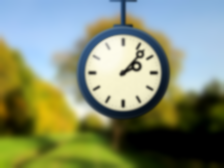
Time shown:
2,07
